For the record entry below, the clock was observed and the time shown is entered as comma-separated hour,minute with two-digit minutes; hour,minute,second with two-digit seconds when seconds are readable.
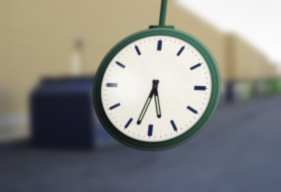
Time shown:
5,33
